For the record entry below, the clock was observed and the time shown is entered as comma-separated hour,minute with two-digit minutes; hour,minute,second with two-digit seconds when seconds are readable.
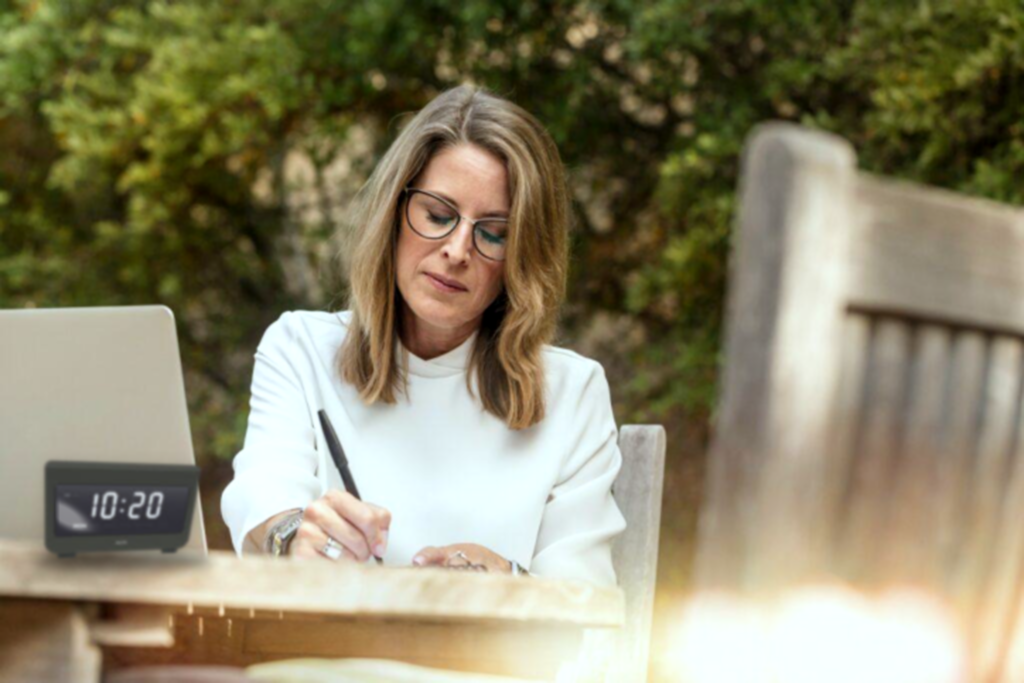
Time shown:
10,20
